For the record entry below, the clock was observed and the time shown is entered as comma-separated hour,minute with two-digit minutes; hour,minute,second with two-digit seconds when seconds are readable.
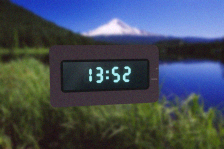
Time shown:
13,52
